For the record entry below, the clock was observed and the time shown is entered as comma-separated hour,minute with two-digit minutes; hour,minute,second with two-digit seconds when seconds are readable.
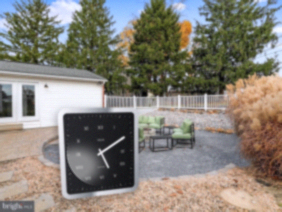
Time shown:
5,10
